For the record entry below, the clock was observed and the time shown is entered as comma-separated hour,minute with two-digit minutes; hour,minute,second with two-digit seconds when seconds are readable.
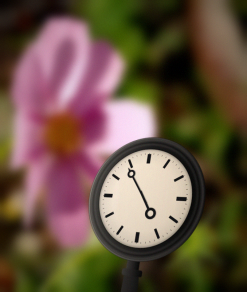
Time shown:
4,54
